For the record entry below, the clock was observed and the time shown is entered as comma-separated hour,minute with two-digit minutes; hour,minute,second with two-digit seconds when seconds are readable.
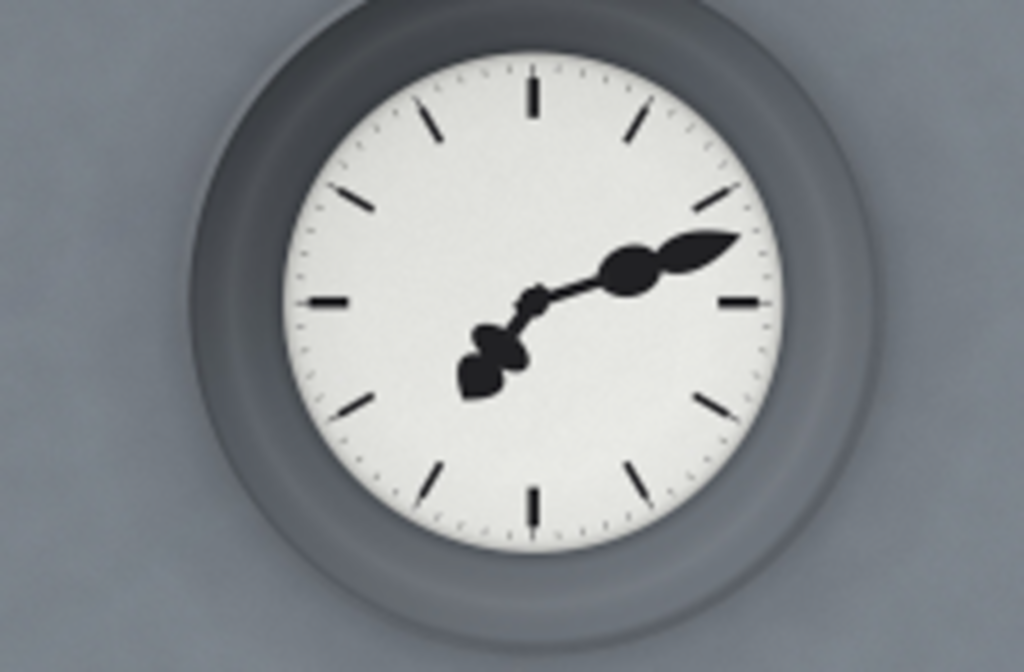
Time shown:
7,12
